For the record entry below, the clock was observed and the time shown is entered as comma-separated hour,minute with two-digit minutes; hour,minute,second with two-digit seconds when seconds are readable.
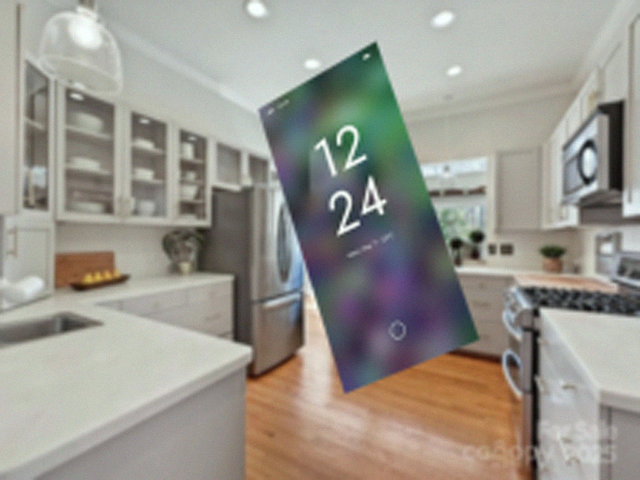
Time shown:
12,24
